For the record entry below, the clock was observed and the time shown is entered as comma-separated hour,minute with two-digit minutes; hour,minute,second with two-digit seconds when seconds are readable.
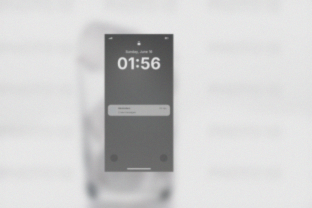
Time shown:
1,56
